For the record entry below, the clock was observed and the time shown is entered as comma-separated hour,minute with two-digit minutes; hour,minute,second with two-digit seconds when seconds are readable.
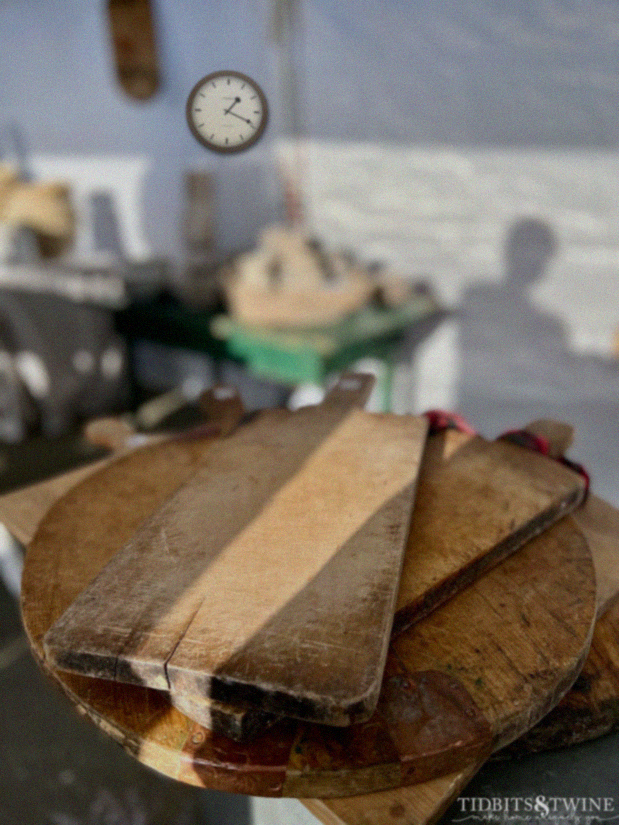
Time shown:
1,19
